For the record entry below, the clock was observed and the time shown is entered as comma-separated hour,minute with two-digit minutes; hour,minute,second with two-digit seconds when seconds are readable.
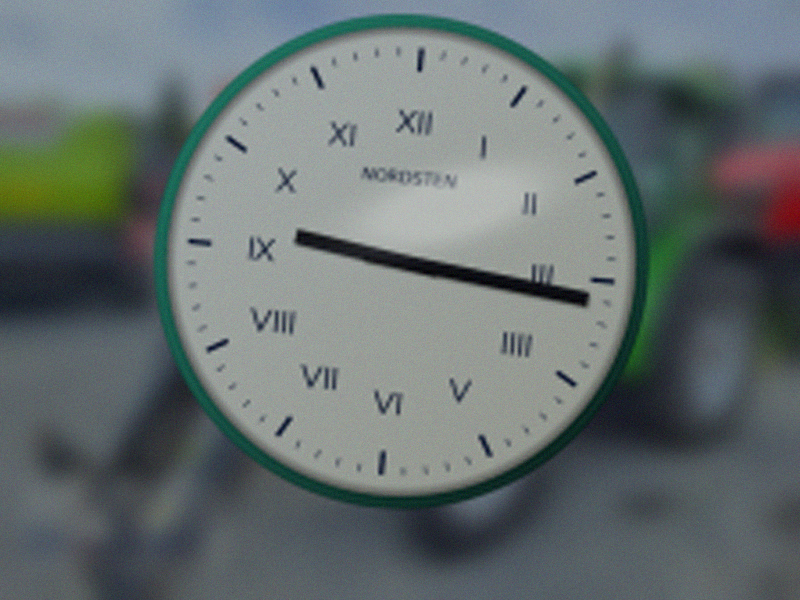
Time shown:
9,16
